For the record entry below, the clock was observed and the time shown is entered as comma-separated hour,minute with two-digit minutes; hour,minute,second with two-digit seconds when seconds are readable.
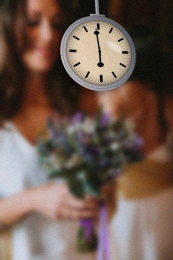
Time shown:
5,59
